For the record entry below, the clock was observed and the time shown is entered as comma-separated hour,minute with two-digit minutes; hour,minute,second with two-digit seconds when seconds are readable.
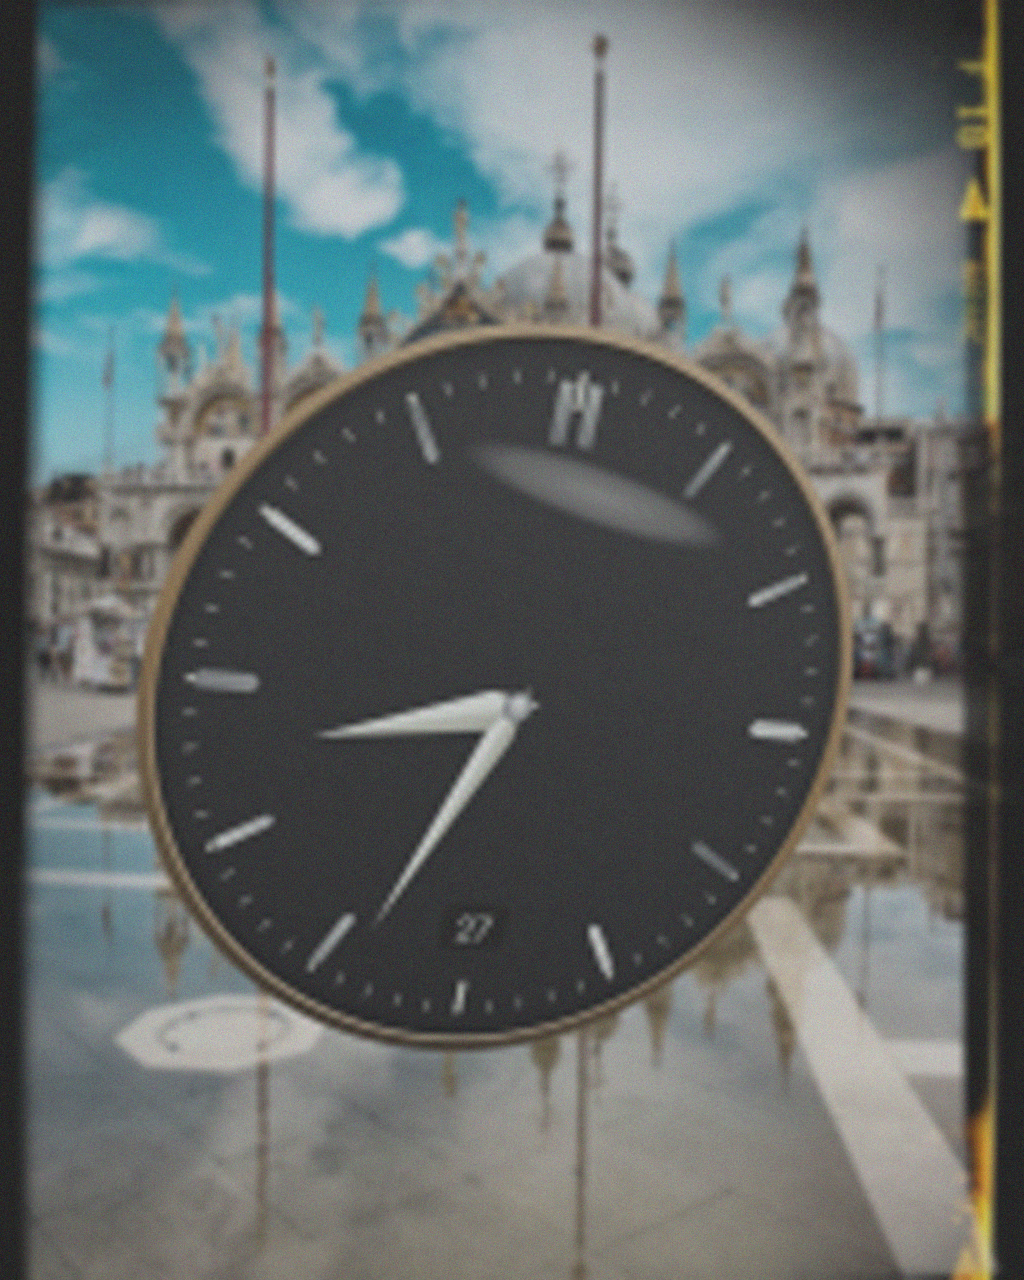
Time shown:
8,34
